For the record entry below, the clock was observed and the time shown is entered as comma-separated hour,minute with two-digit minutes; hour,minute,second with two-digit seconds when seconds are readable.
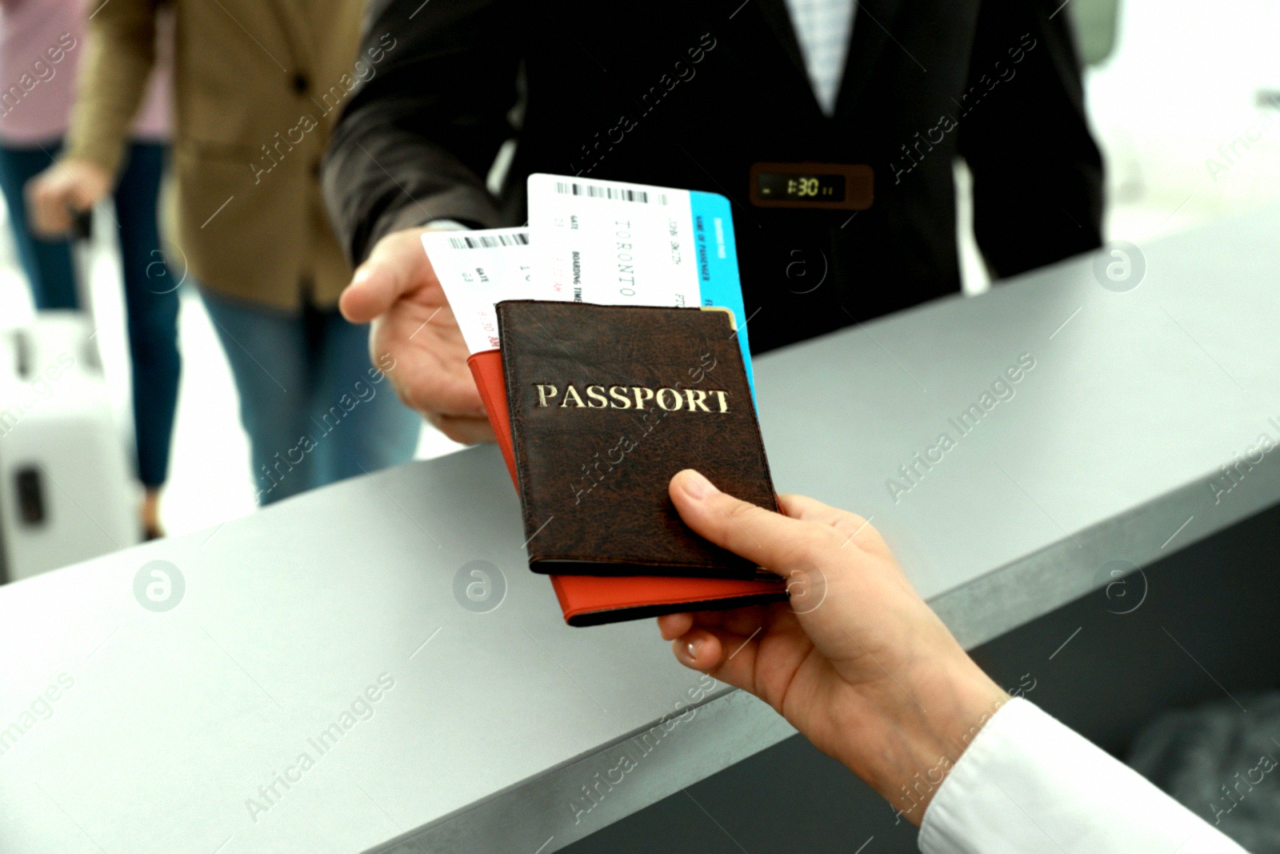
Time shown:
1,30
